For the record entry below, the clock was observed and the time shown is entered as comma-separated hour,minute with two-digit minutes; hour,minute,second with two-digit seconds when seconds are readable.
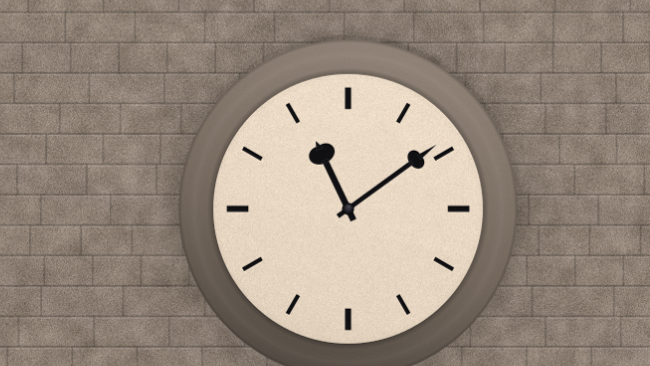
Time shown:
11,09
